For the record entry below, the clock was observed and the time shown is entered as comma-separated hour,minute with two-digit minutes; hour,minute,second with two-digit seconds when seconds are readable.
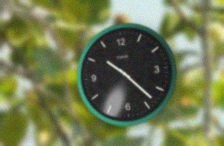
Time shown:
10,23
